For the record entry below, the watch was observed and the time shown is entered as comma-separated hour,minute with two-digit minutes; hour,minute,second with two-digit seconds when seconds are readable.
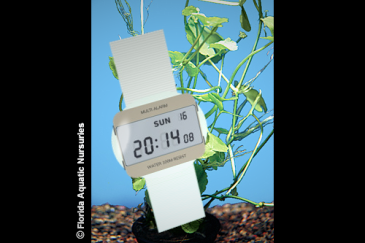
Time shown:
20,14,08
